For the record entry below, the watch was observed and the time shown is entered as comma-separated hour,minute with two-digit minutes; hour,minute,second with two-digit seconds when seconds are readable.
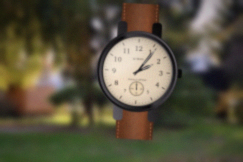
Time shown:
2,06
